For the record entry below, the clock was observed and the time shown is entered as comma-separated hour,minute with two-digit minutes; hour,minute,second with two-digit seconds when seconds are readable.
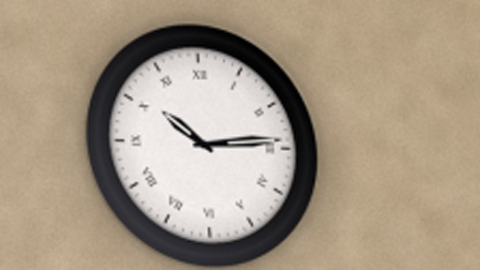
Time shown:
10,14
